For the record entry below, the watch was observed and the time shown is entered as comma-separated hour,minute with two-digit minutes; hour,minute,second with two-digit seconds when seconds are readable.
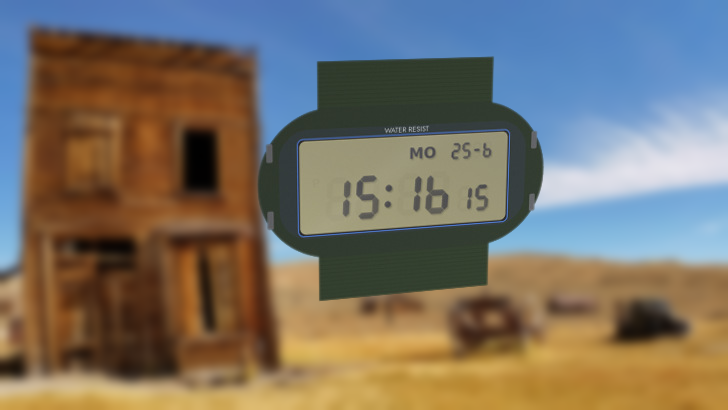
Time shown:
15,16,15
